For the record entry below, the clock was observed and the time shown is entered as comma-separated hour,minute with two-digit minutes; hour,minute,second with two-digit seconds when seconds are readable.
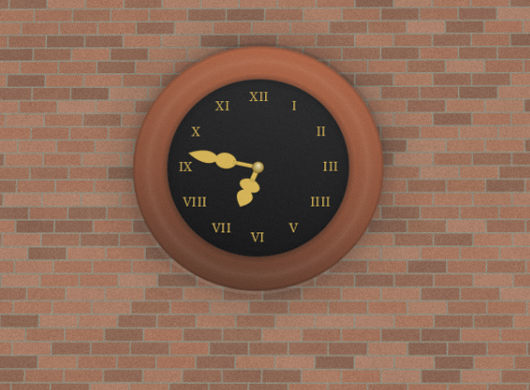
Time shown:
6,47
